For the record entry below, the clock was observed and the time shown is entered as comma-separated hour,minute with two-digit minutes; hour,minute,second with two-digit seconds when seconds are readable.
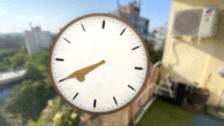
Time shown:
7,40
